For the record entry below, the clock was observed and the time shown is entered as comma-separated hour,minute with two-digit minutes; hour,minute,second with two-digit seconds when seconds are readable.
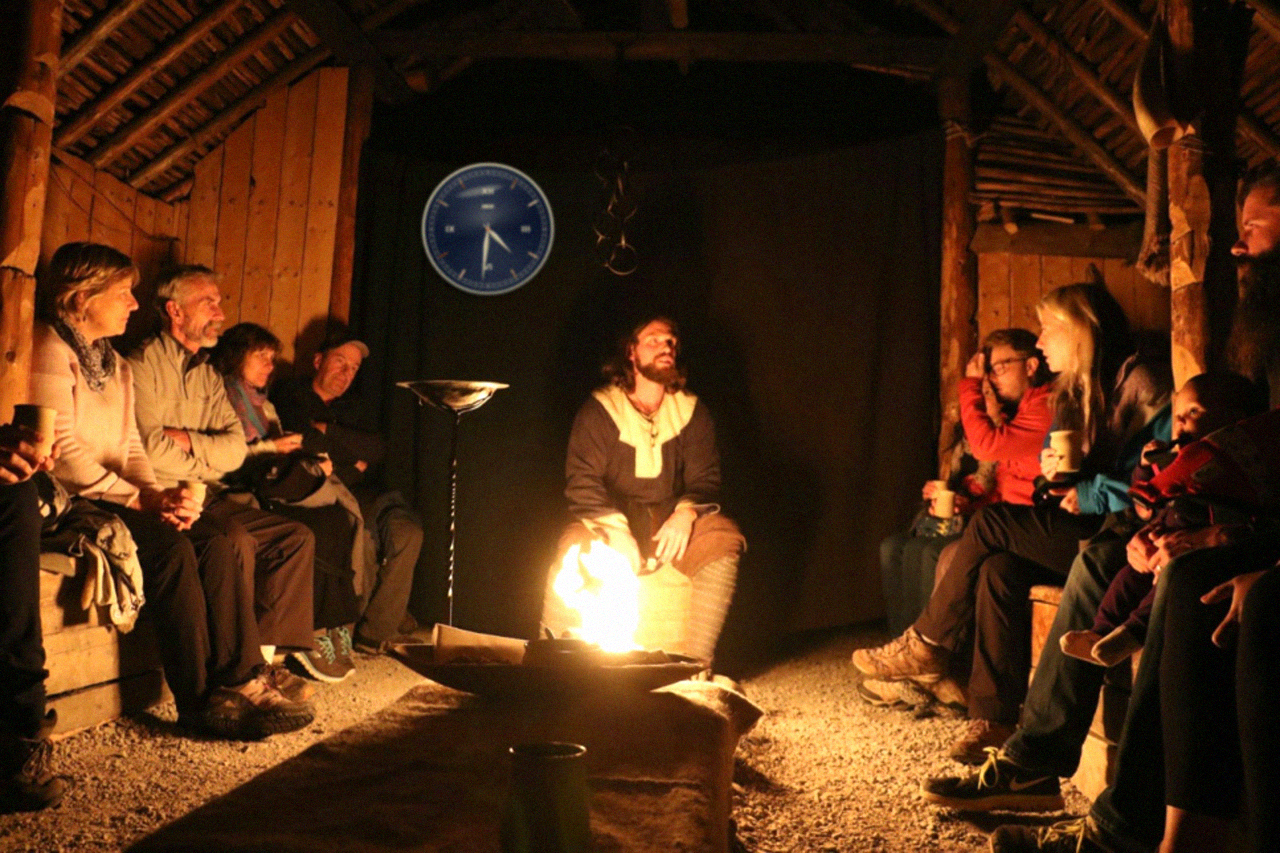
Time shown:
4,31
